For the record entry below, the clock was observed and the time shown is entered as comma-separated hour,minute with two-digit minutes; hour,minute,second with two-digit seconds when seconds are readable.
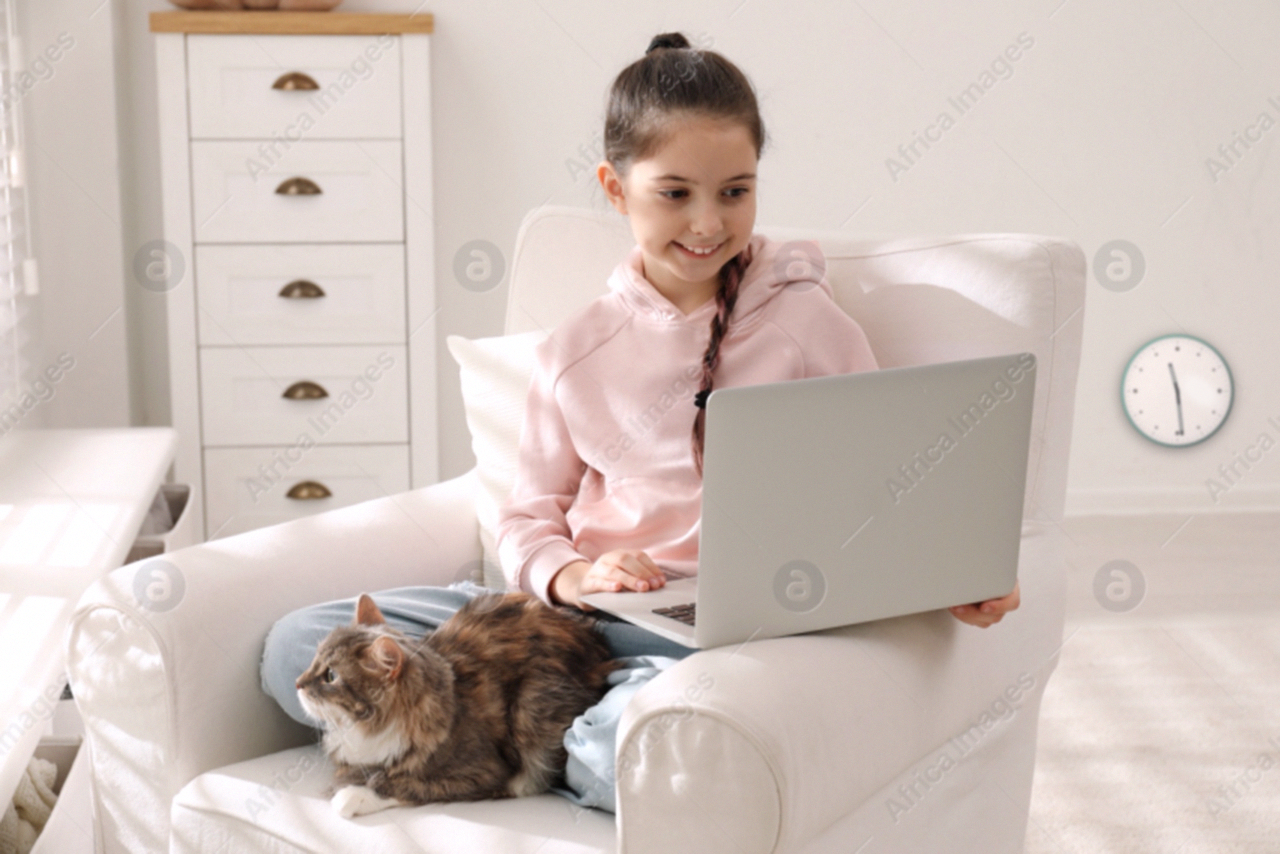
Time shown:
11,29
